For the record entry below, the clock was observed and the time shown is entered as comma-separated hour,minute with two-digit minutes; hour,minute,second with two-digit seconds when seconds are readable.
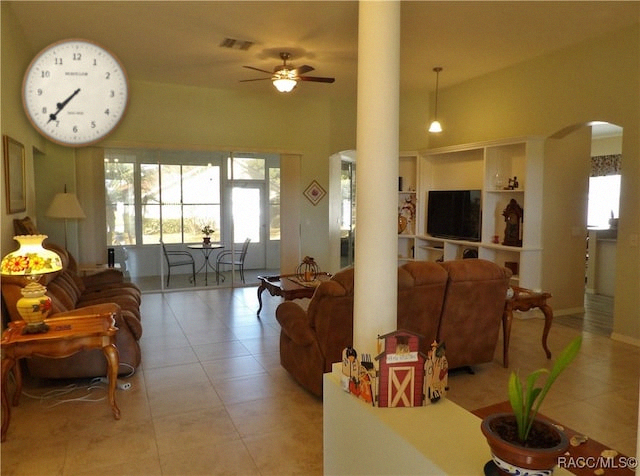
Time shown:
7,37
